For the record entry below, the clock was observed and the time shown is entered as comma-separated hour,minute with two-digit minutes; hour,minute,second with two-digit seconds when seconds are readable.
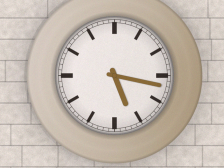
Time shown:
5,17
